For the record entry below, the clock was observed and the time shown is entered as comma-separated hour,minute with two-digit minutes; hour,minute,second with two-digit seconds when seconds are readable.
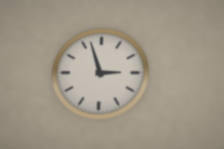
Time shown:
2,57
